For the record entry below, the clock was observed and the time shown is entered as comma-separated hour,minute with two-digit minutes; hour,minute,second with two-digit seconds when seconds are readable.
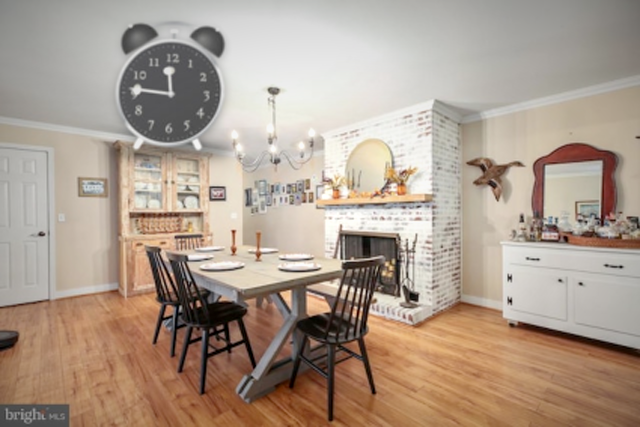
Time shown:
11,46
